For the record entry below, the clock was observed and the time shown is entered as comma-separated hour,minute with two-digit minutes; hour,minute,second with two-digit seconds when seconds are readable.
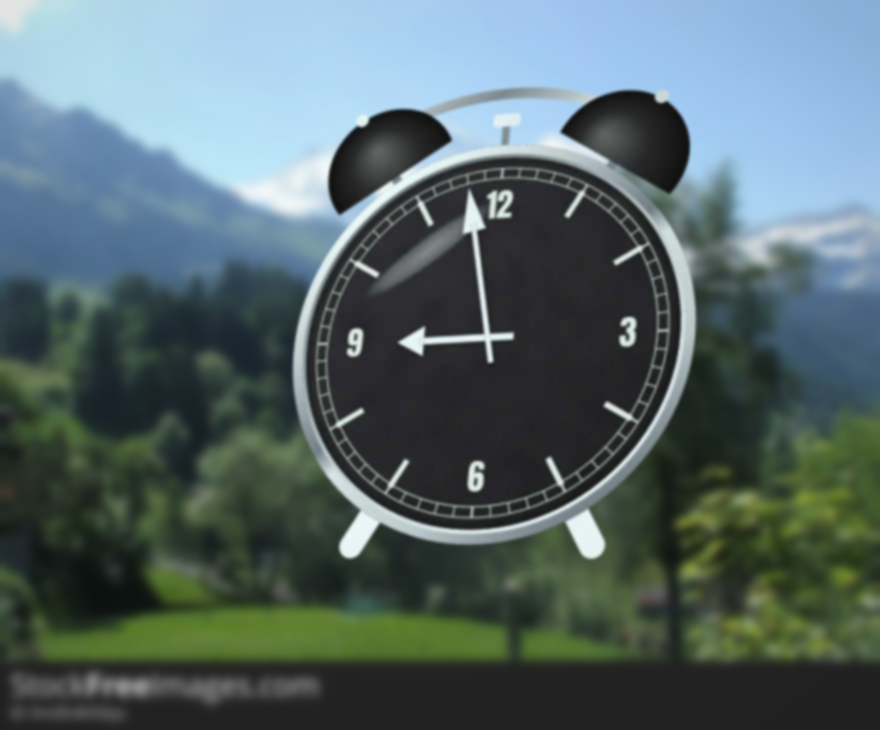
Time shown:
8,58
